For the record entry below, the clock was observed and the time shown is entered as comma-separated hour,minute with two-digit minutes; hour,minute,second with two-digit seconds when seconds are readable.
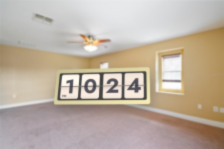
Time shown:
10,24
